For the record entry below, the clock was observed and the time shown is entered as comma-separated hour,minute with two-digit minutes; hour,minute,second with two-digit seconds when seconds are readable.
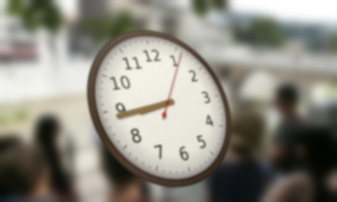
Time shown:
8,44,06
